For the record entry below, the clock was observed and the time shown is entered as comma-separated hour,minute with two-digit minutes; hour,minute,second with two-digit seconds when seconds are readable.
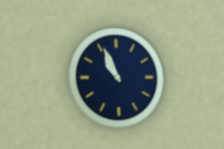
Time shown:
10,56
